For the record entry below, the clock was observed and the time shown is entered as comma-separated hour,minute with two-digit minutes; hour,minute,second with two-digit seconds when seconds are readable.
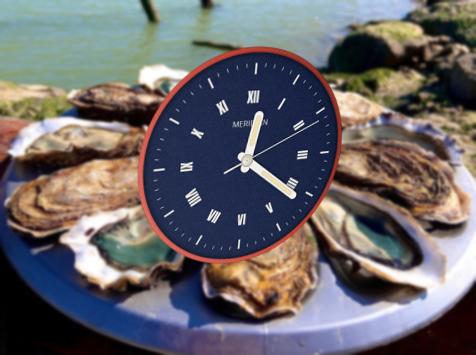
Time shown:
12,21,11
